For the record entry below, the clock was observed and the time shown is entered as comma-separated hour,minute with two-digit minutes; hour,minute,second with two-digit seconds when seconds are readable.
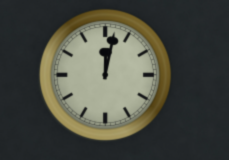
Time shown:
12,02
